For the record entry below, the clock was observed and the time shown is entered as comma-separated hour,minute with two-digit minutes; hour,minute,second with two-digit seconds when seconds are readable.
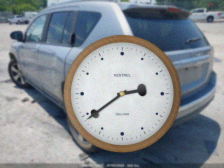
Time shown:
2,39
